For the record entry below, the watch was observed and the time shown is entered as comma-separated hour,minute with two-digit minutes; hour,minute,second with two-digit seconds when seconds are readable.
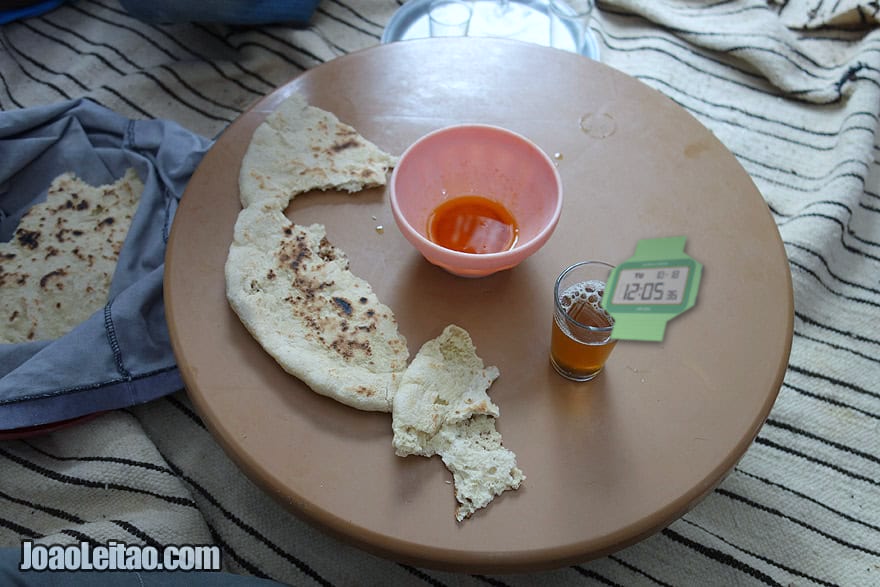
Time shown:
12,05
